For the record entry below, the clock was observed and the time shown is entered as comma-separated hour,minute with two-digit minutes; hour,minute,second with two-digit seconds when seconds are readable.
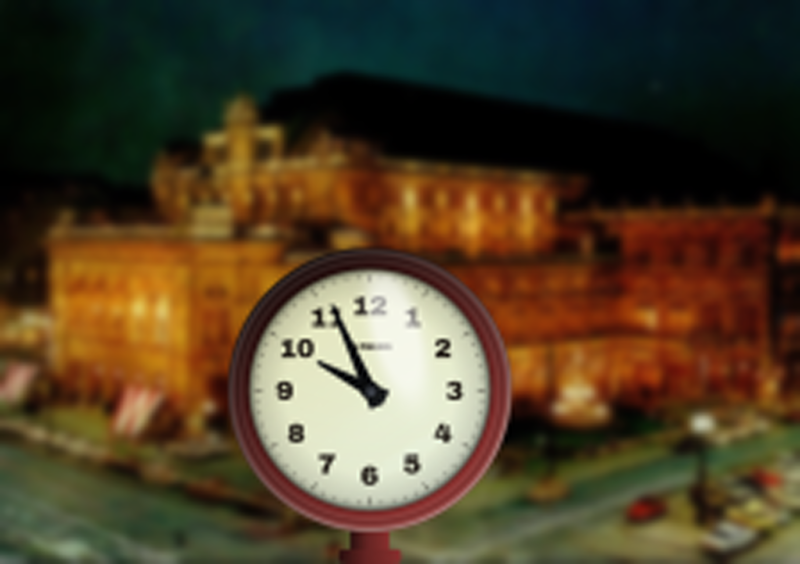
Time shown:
9,56
